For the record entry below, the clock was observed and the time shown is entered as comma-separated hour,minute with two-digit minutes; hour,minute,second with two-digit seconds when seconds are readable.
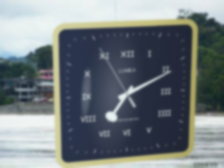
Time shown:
7,10,55
